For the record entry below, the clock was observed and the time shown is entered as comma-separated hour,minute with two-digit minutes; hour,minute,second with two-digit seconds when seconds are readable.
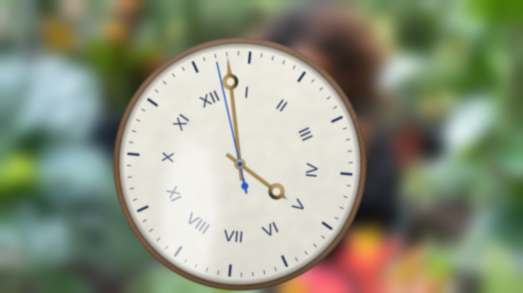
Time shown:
5,03,02
